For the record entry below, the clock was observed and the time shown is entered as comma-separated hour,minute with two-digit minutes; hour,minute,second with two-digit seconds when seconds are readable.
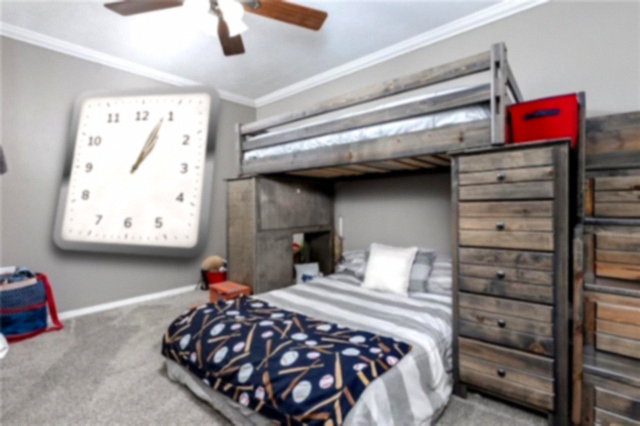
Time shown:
1,04
